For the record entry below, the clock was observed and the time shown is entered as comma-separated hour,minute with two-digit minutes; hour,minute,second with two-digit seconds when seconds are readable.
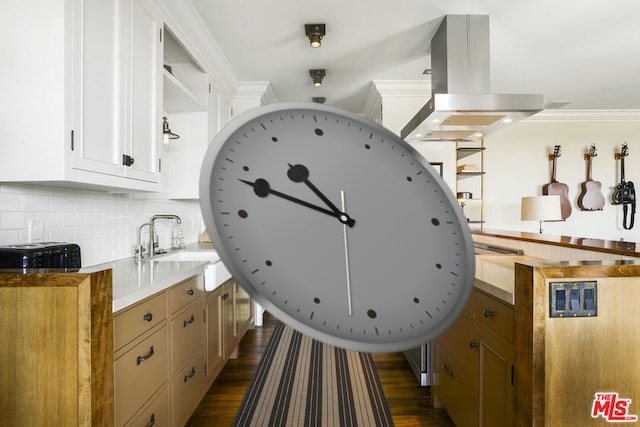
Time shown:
10,48,32
